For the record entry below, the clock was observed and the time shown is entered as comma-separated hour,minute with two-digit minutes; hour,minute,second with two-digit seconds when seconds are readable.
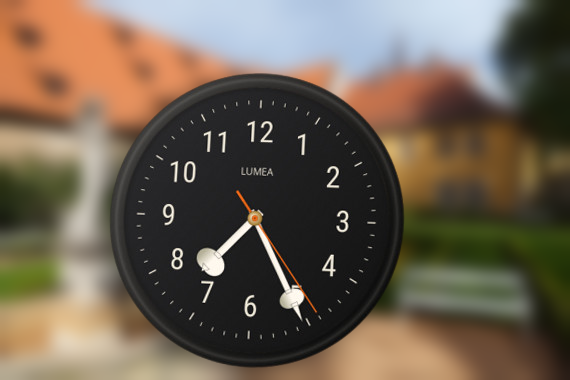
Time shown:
7,25,24
